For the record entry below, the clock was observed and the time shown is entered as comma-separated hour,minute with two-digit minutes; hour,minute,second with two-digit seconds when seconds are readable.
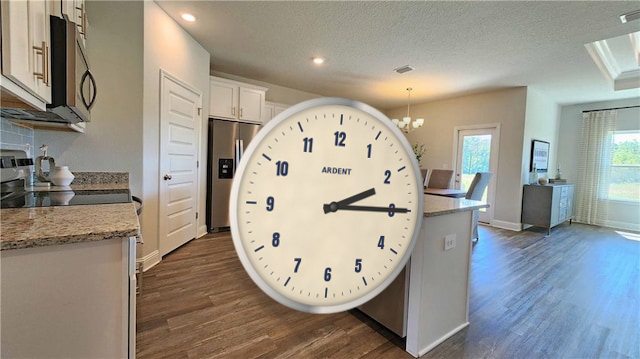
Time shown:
2,15
